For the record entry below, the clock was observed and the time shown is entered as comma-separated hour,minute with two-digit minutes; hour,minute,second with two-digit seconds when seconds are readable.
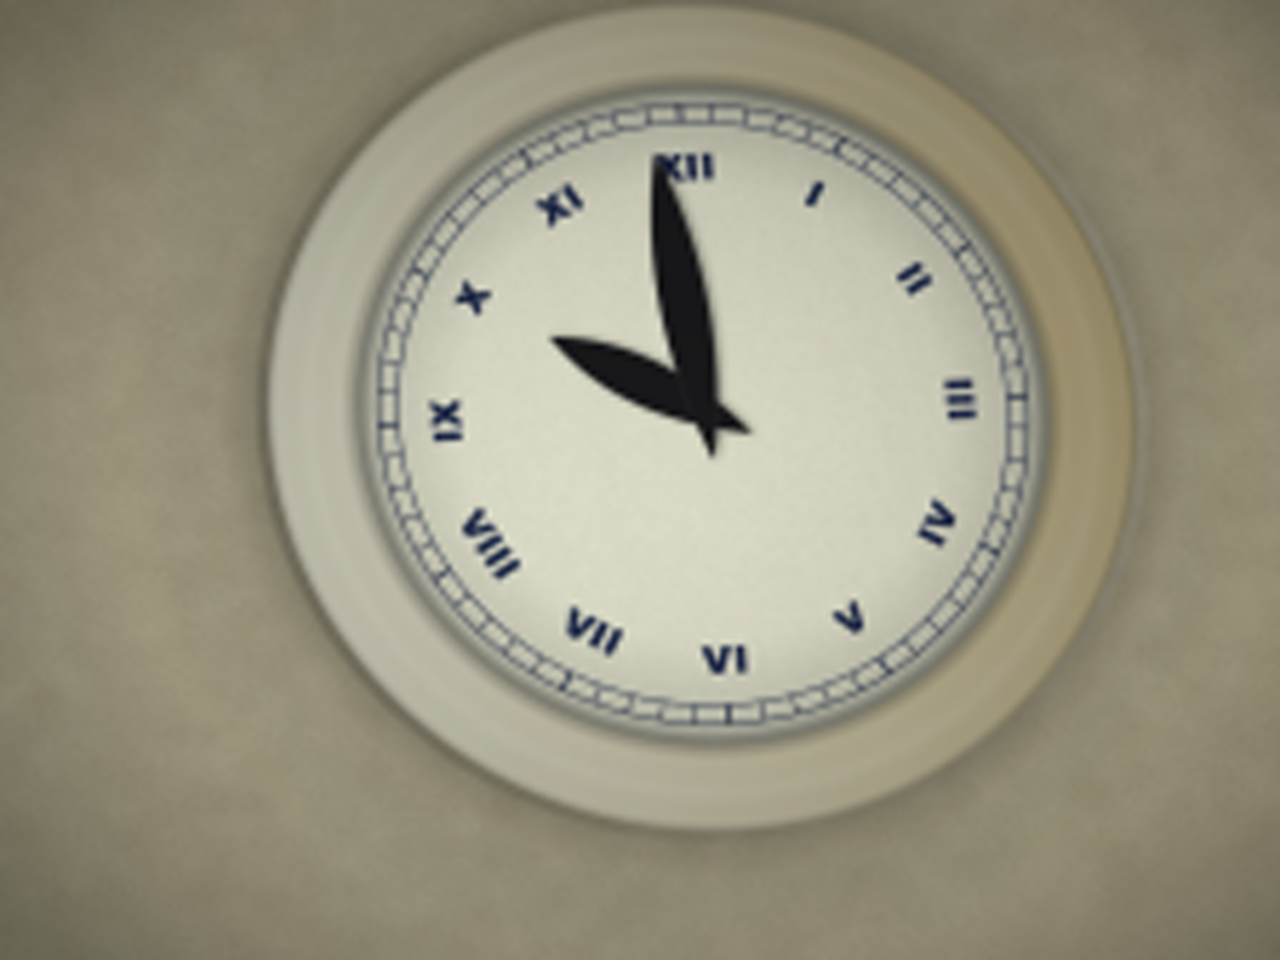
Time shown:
9,59
